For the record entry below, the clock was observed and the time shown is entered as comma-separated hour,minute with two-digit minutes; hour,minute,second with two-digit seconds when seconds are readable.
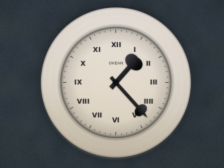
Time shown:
1,23
